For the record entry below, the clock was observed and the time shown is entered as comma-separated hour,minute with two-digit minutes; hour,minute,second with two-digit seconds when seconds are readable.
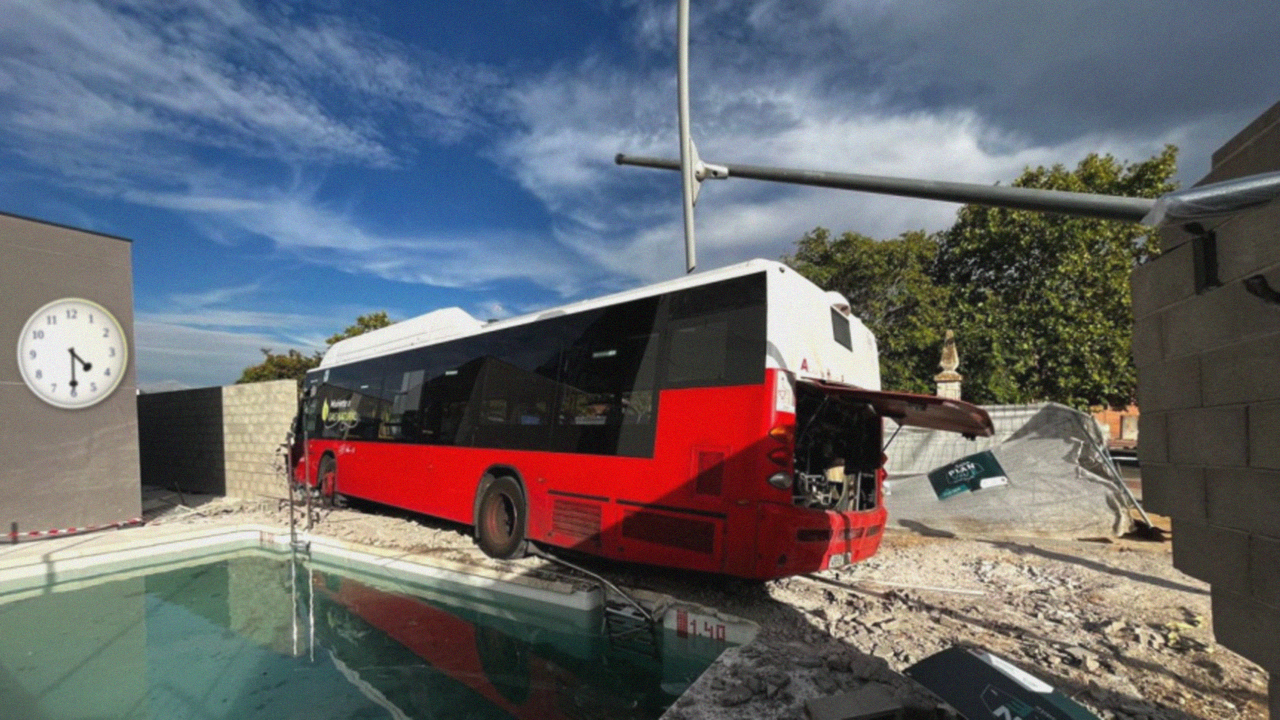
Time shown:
4,30
